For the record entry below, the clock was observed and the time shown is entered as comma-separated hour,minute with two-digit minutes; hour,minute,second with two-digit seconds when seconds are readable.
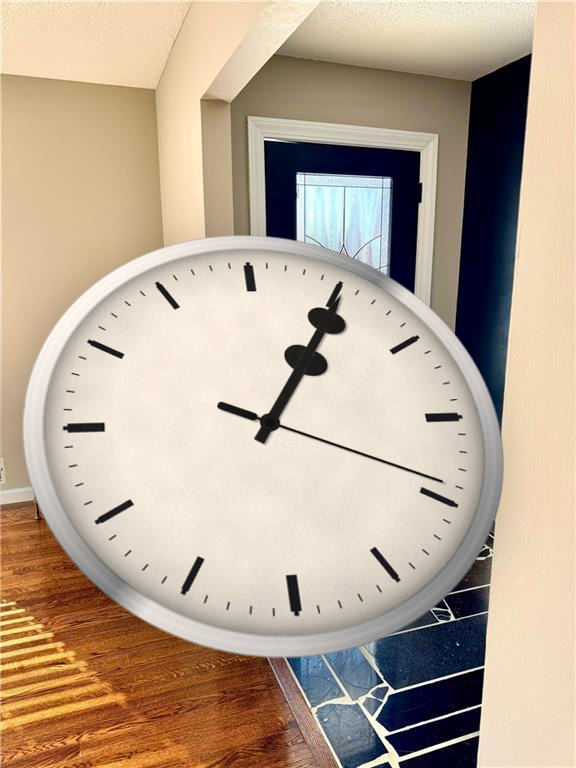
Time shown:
1,05,19
